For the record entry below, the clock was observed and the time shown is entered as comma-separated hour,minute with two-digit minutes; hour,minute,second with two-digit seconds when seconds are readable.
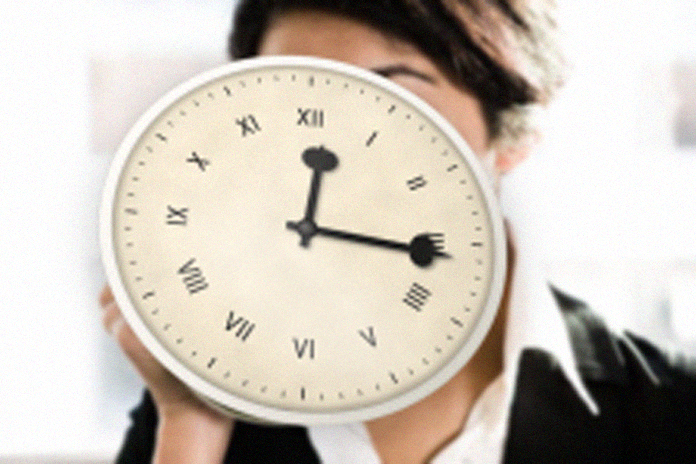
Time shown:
12,16
